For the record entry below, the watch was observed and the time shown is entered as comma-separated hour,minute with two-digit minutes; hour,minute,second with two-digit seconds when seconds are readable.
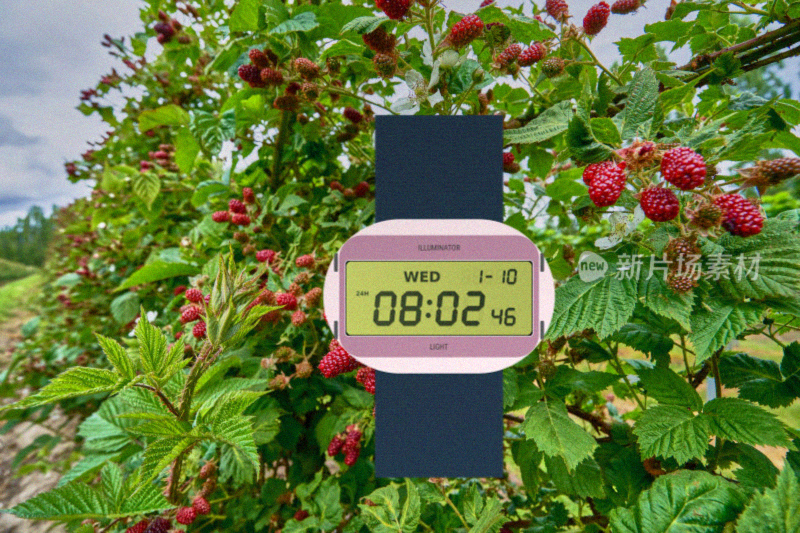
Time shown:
8,02,46
